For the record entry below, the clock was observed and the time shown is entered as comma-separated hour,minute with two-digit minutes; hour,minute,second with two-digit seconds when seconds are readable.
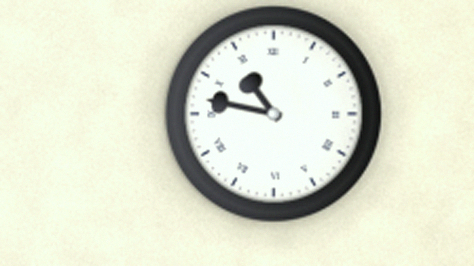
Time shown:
10,47
